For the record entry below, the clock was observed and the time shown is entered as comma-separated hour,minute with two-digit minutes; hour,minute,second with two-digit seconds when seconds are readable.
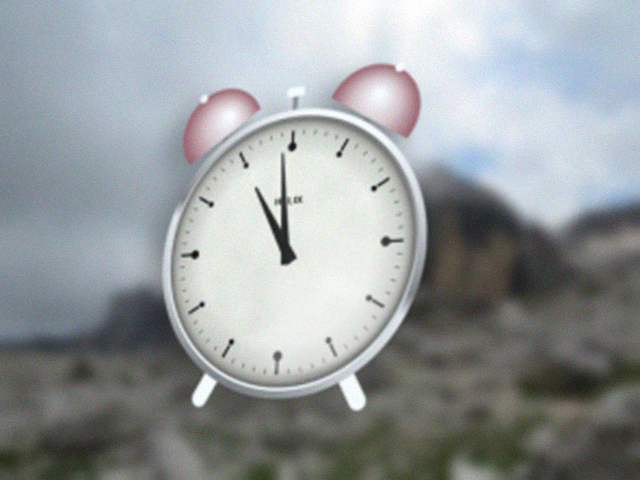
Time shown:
10,59
